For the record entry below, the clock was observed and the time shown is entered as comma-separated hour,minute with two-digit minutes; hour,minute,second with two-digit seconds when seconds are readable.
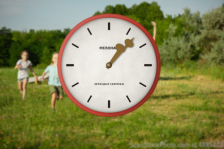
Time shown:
1,07
